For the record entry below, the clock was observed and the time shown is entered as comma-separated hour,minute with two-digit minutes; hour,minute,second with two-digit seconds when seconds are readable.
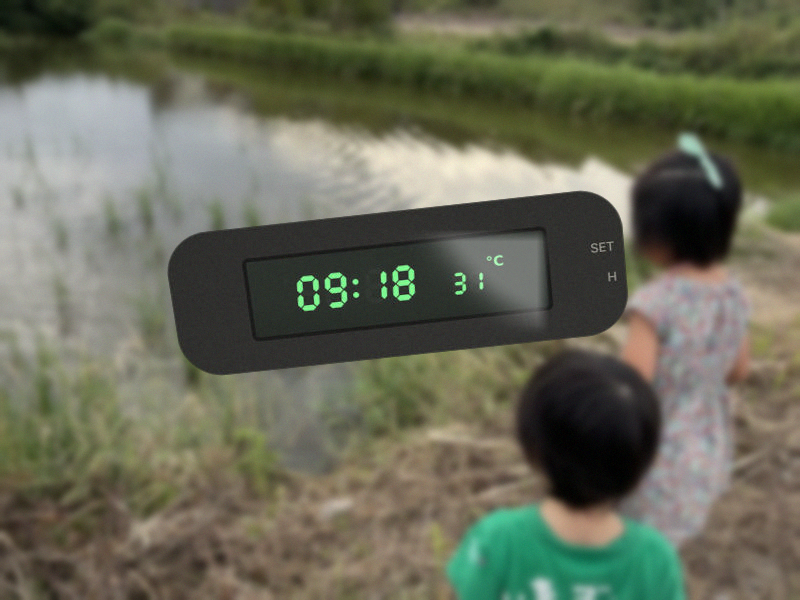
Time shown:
9,18
